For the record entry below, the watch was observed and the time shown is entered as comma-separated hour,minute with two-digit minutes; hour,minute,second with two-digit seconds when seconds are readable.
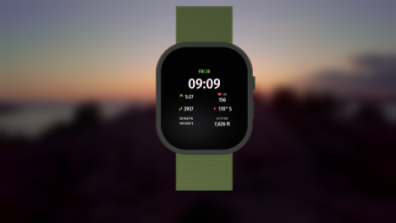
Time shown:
9,09
